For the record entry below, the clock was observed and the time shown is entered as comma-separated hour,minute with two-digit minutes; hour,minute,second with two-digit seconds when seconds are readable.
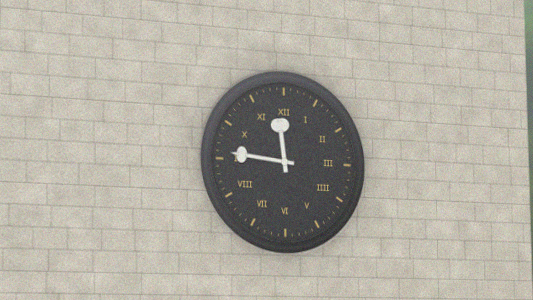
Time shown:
11,46
